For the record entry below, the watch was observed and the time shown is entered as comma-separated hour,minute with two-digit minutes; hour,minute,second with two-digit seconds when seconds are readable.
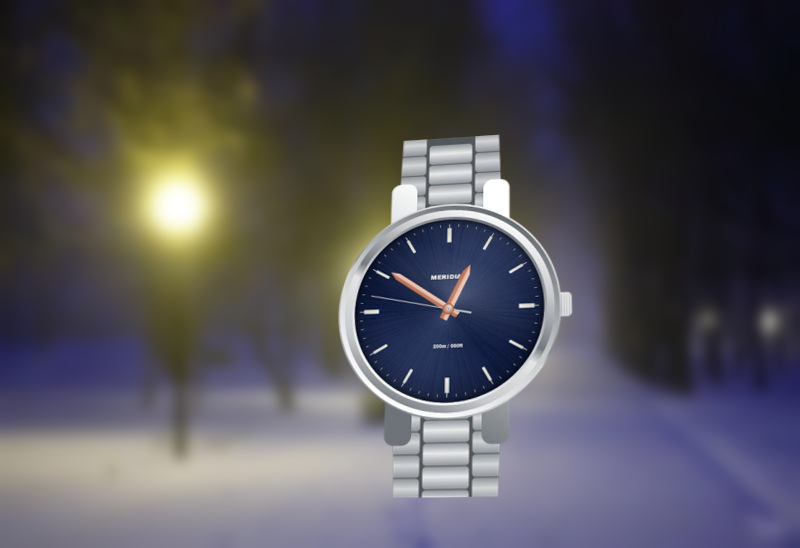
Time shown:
12,50,47
